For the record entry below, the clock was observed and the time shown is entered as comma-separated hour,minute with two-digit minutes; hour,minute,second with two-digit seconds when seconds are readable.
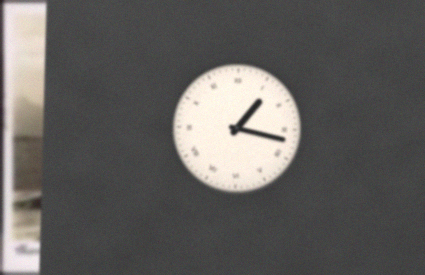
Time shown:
1,17
